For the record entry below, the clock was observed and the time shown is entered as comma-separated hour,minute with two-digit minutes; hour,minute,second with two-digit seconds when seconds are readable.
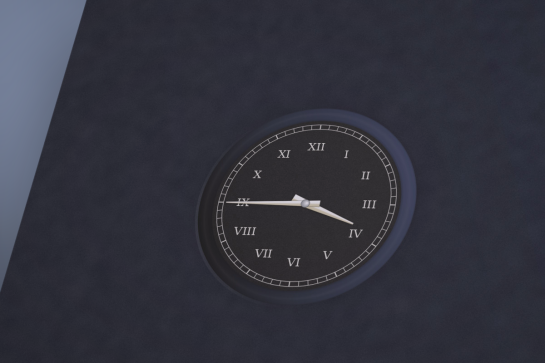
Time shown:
3,45
